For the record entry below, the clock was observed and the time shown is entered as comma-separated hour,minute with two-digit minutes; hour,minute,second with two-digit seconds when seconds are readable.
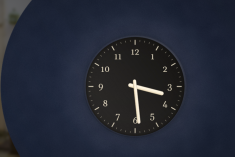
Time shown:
3,29
